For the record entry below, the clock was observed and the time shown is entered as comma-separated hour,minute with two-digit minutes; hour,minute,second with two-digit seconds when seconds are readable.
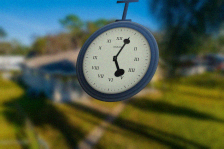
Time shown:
5,04
